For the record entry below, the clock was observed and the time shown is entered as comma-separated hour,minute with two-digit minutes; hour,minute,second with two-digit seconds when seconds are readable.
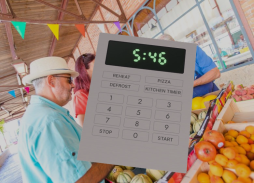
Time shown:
5,46
